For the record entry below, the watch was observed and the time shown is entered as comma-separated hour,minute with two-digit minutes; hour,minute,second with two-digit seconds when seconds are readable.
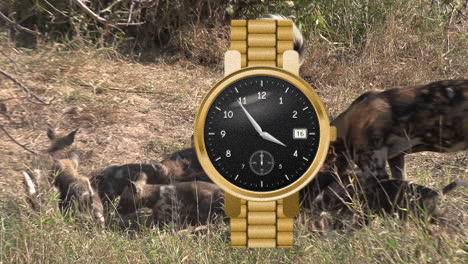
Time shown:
3,54
